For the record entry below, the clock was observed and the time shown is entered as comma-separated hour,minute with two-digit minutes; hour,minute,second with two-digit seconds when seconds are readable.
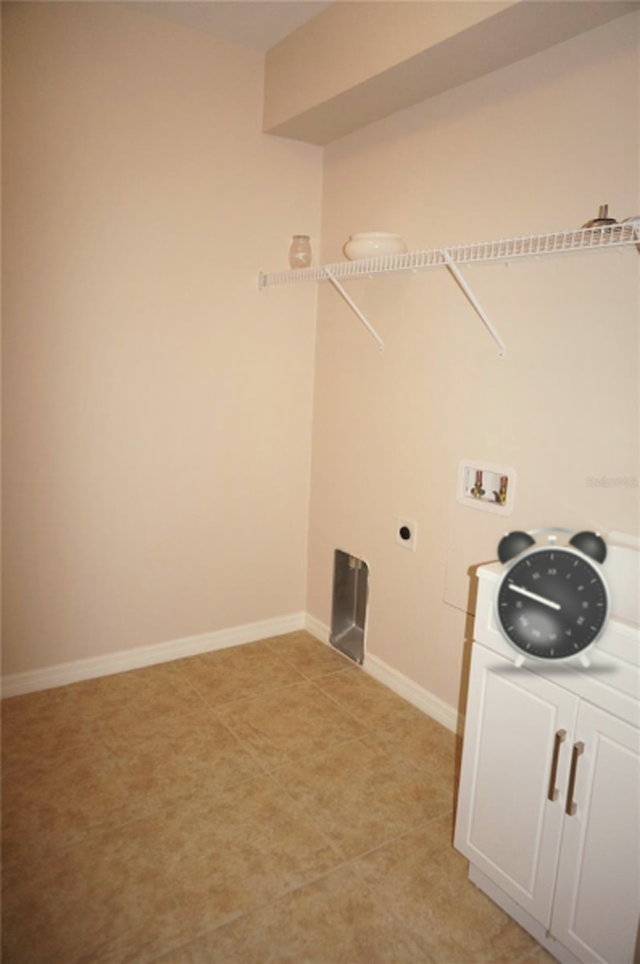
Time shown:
9,49
